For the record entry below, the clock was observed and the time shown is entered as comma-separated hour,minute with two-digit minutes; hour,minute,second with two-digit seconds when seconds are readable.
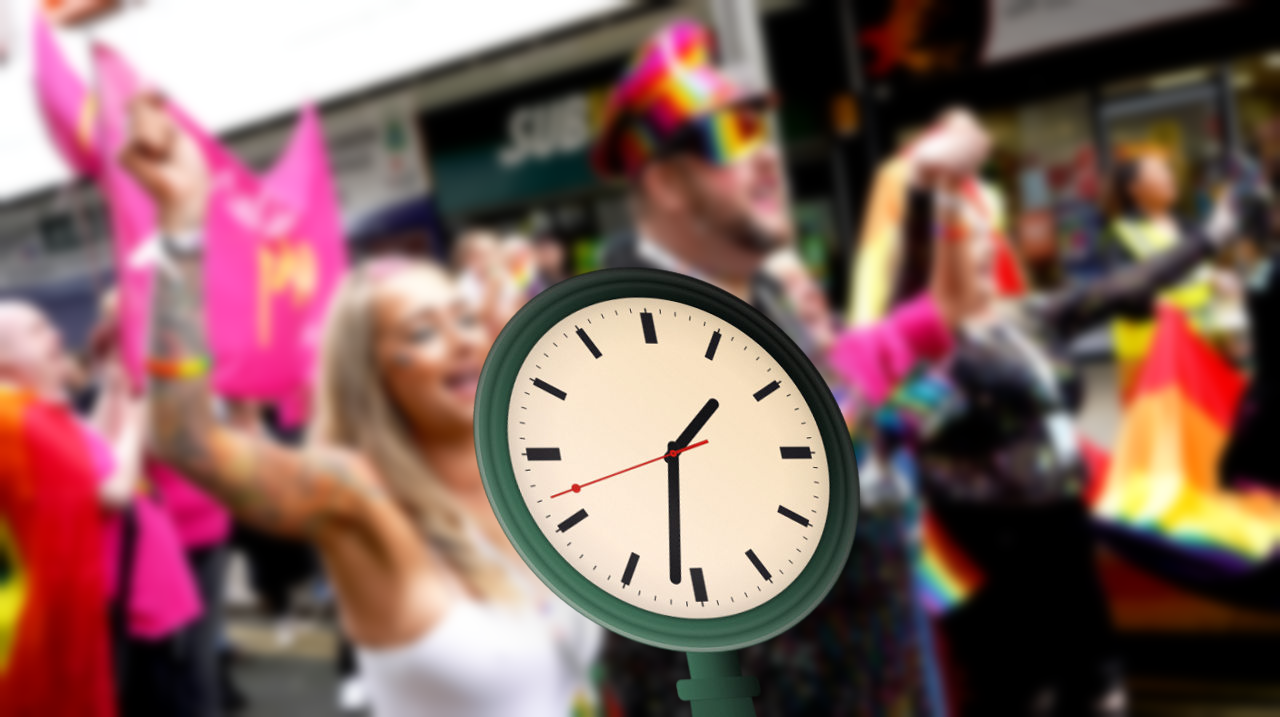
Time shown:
1,31,42
